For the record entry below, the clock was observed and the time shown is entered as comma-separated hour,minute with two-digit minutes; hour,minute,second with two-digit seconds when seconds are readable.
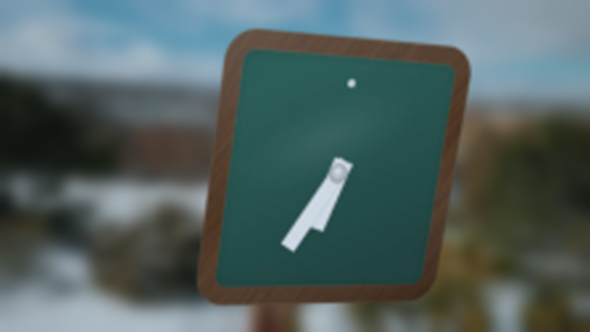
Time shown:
6,35
